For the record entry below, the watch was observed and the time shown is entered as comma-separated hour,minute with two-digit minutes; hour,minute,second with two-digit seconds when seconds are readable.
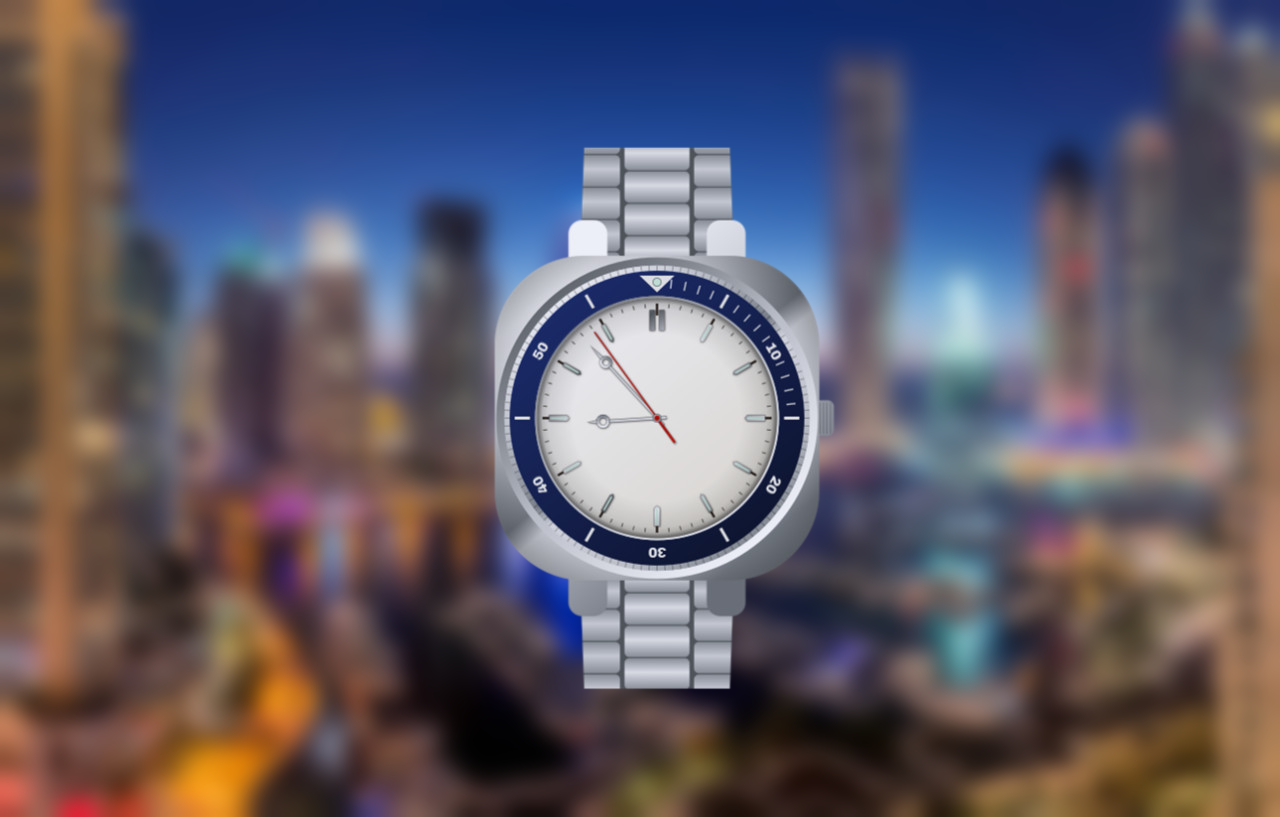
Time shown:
8,52,54
